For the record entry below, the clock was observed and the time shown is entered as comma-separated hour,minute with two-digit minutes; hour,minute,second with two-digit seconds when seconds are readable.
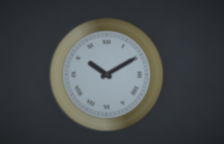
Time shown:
10,10
